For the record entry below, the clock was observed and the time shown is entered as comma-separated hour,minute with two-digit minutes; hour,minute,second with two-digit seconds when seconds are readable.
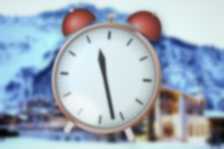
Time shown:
11,27
